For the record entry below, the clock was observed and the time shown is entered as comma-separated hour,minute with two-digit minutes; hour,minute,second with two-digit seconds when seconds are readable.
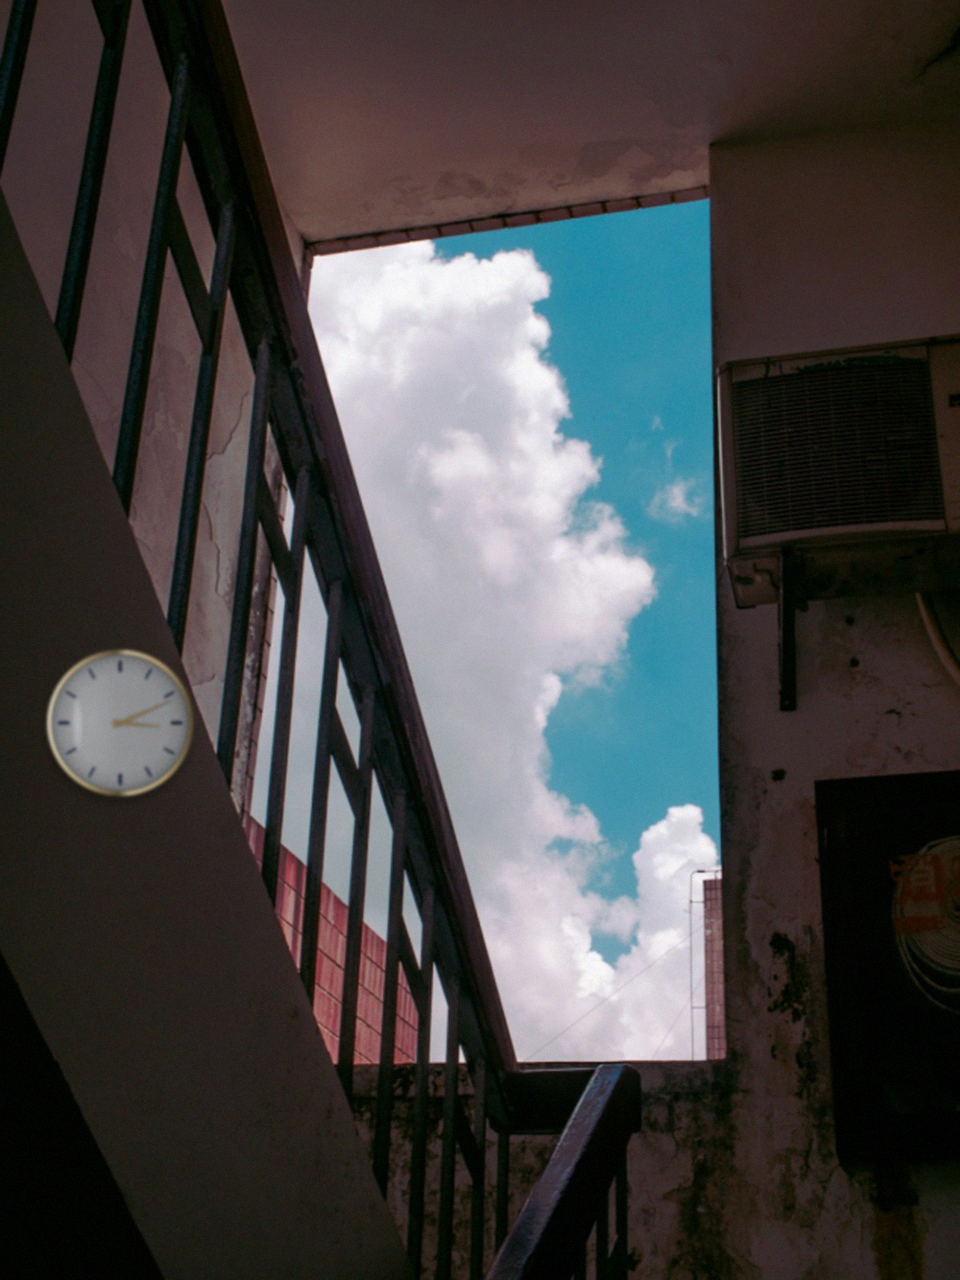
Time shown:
3,11
